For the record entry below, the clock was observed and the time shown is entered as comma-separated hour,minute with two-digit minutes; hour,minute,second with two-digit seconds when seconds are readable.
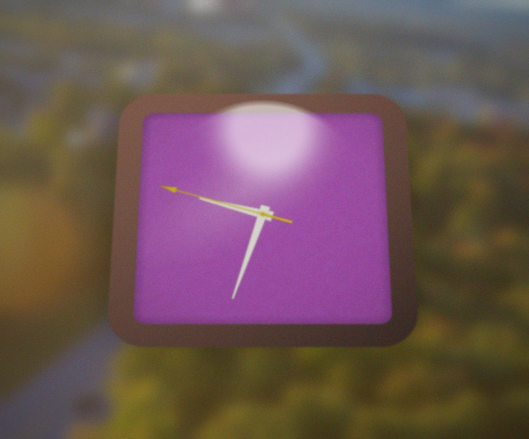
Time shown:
9,32,48
